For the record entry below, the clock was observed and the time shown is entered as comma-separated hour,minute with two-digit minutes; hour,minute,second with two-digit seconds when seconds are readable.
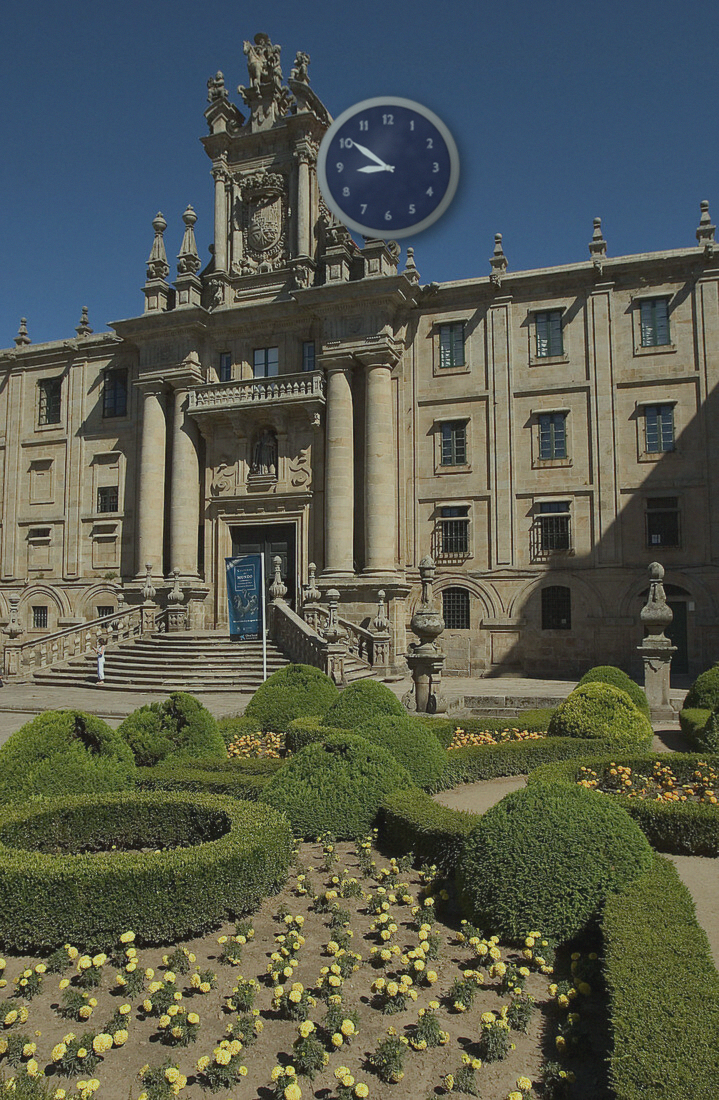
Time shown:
8,51
